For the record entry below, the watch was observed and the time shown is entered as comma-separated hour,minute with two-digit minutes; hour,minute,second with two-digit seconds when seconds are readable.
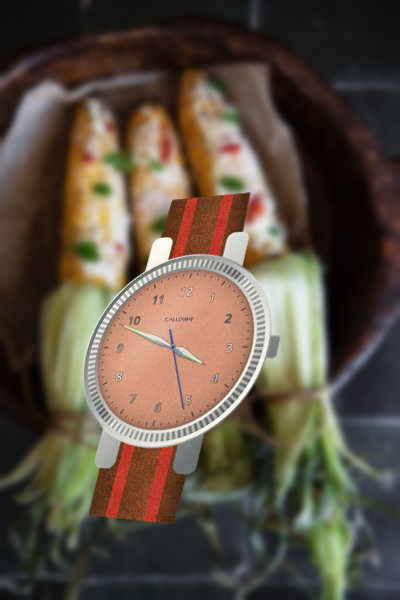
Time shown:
3,48,26
